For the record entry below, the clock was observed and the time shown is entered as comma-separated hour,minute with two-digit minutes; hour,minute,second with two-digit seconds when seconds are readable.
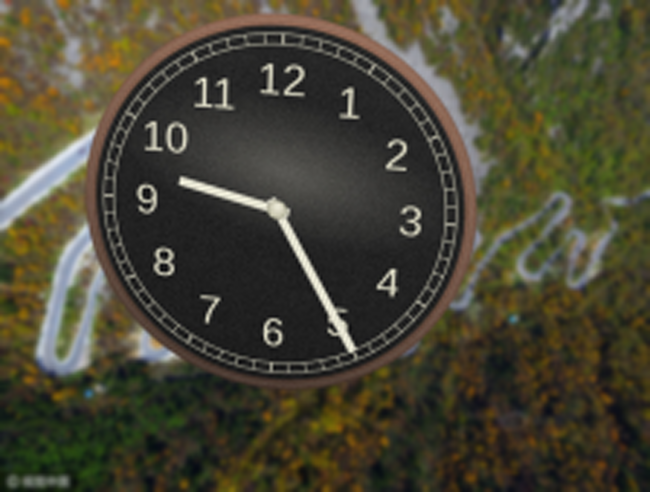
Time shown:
9,25
